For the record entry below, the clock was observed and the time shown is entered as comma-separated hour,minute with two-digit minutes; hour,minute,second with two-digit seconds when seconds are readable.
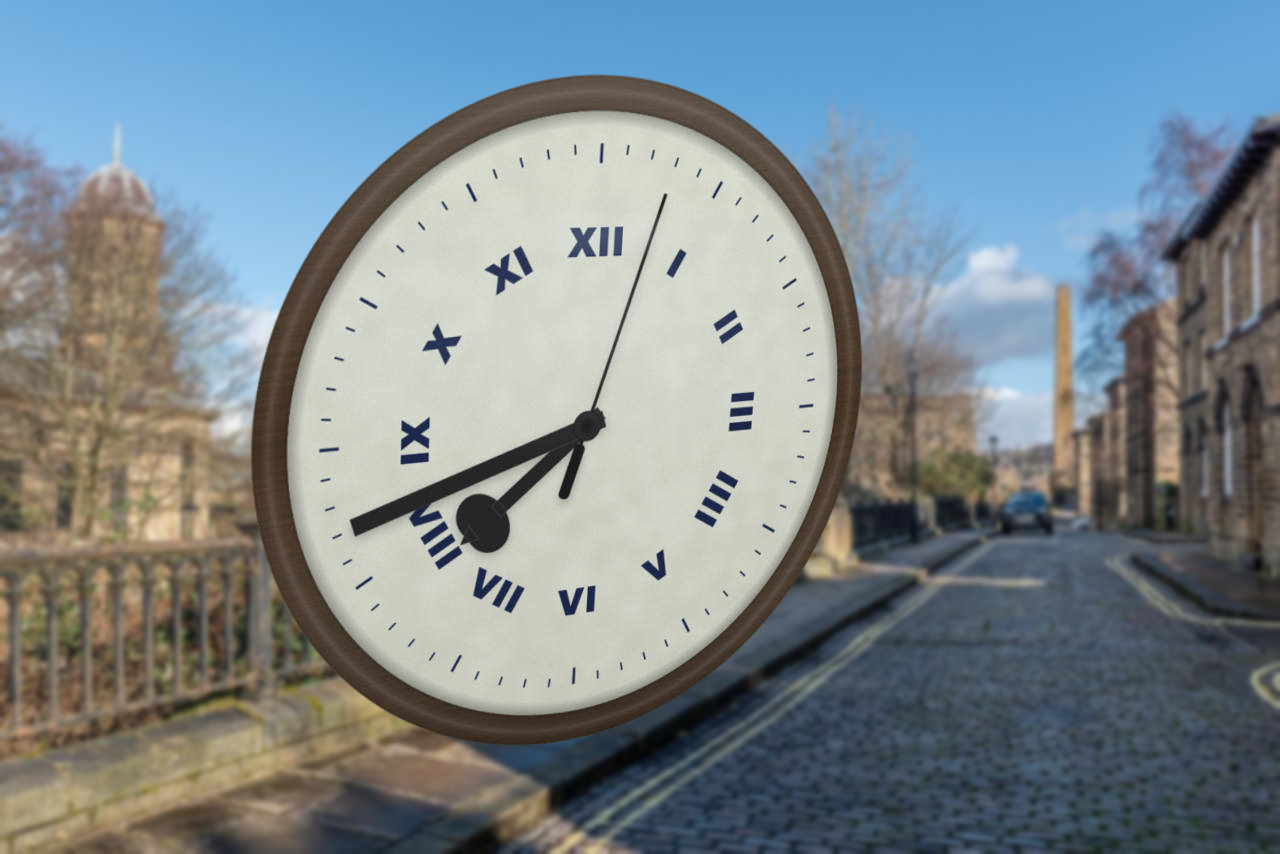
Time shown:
7,42,03
